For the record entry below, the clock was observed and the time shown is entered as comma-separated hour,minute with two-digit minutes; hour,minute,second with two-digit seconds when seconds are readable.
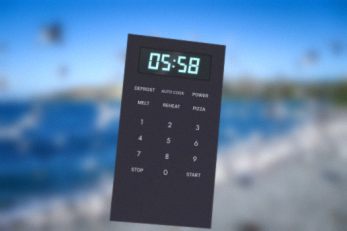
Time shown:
5,58
